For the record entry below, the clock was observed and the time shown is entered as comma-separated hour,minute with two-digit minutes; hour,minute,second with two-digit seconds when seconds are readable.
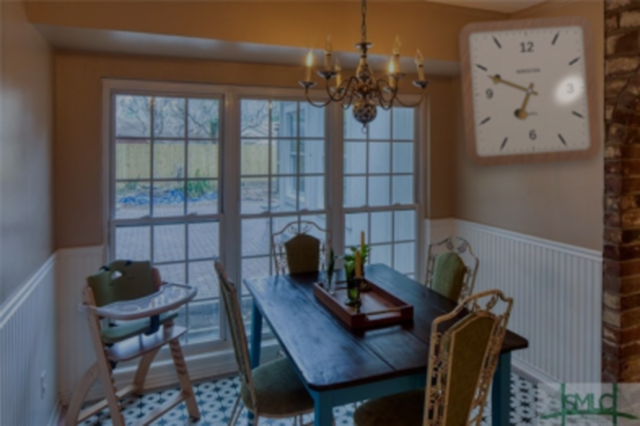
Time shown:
6,49
